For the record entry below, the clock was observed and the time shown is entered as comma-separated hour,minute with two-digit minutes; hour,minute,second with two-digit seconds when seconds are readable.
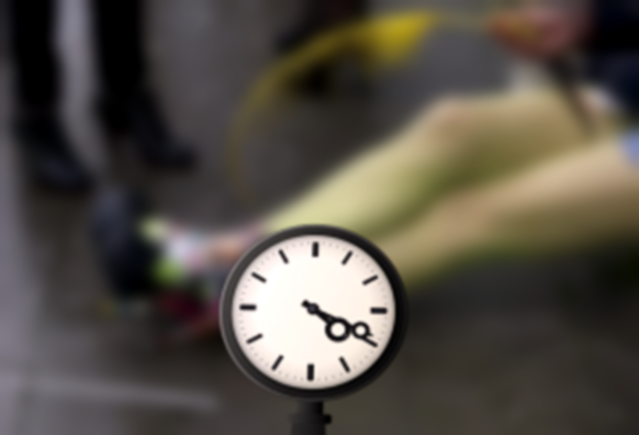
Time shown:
4,19
